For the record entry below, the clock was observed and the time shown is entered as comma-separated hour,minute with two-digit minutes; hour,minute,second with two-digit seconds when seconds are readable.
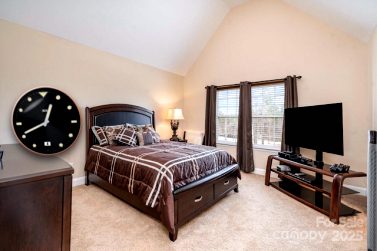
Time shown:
12,41
